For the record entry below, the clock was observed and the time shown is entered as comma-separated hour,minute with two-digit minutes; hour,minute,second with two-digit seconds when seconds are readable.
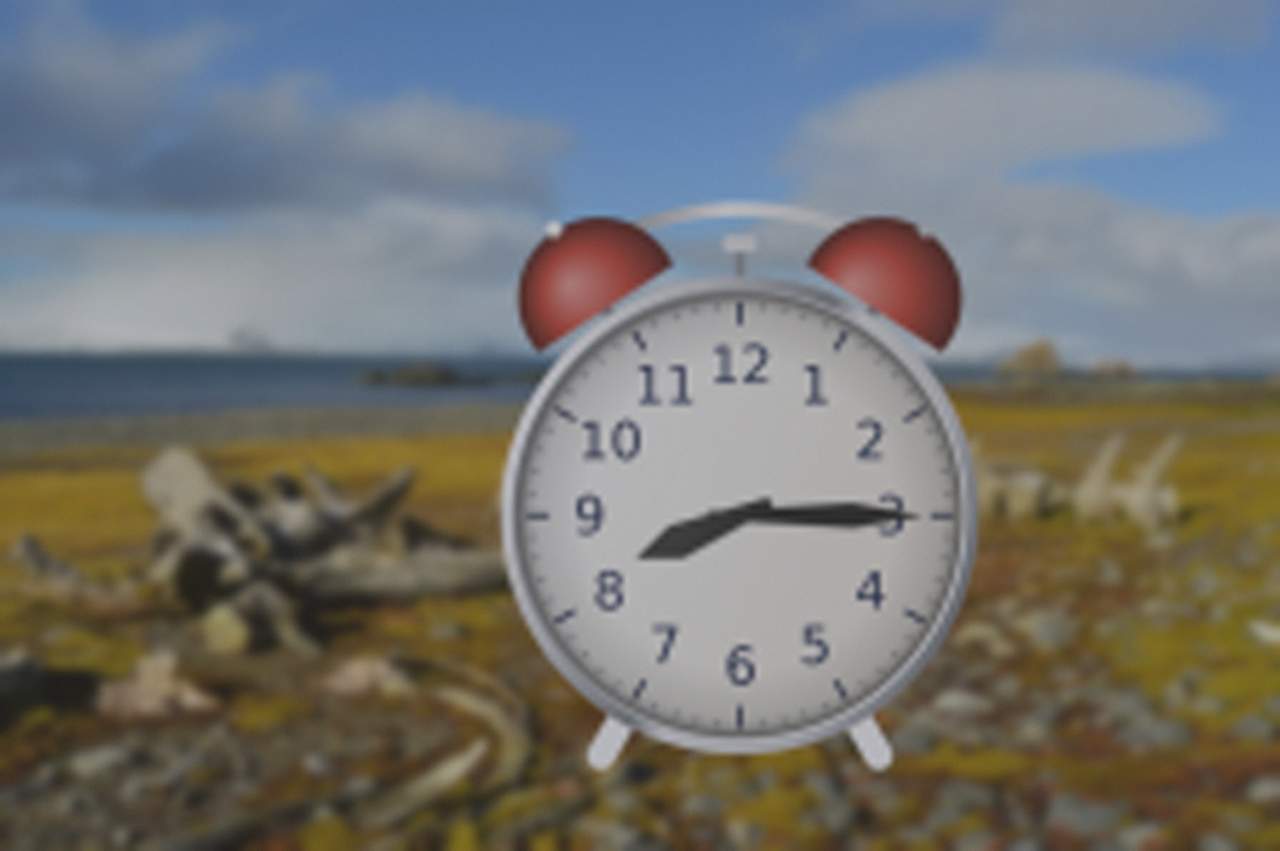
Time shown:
8,15
